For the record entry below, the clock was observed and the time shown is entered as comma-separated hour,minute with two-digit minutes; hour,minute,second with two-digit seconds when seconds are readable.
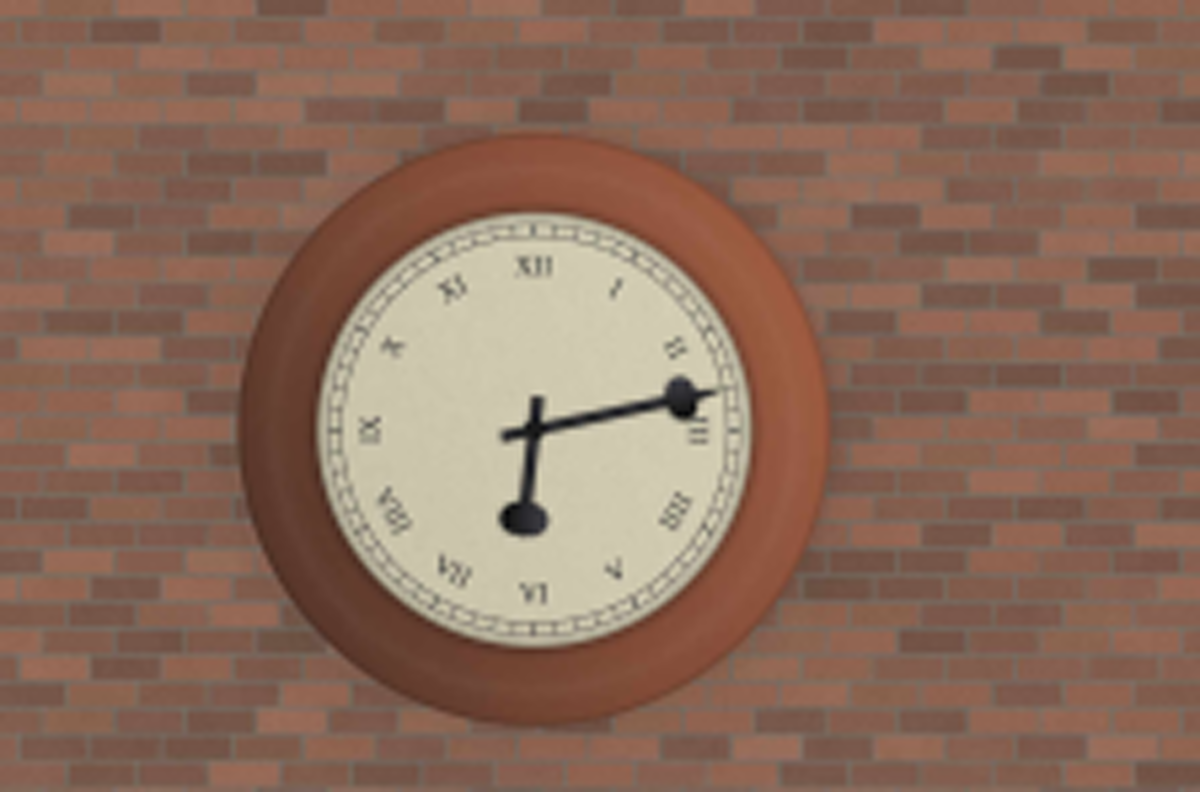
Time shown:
6,13
